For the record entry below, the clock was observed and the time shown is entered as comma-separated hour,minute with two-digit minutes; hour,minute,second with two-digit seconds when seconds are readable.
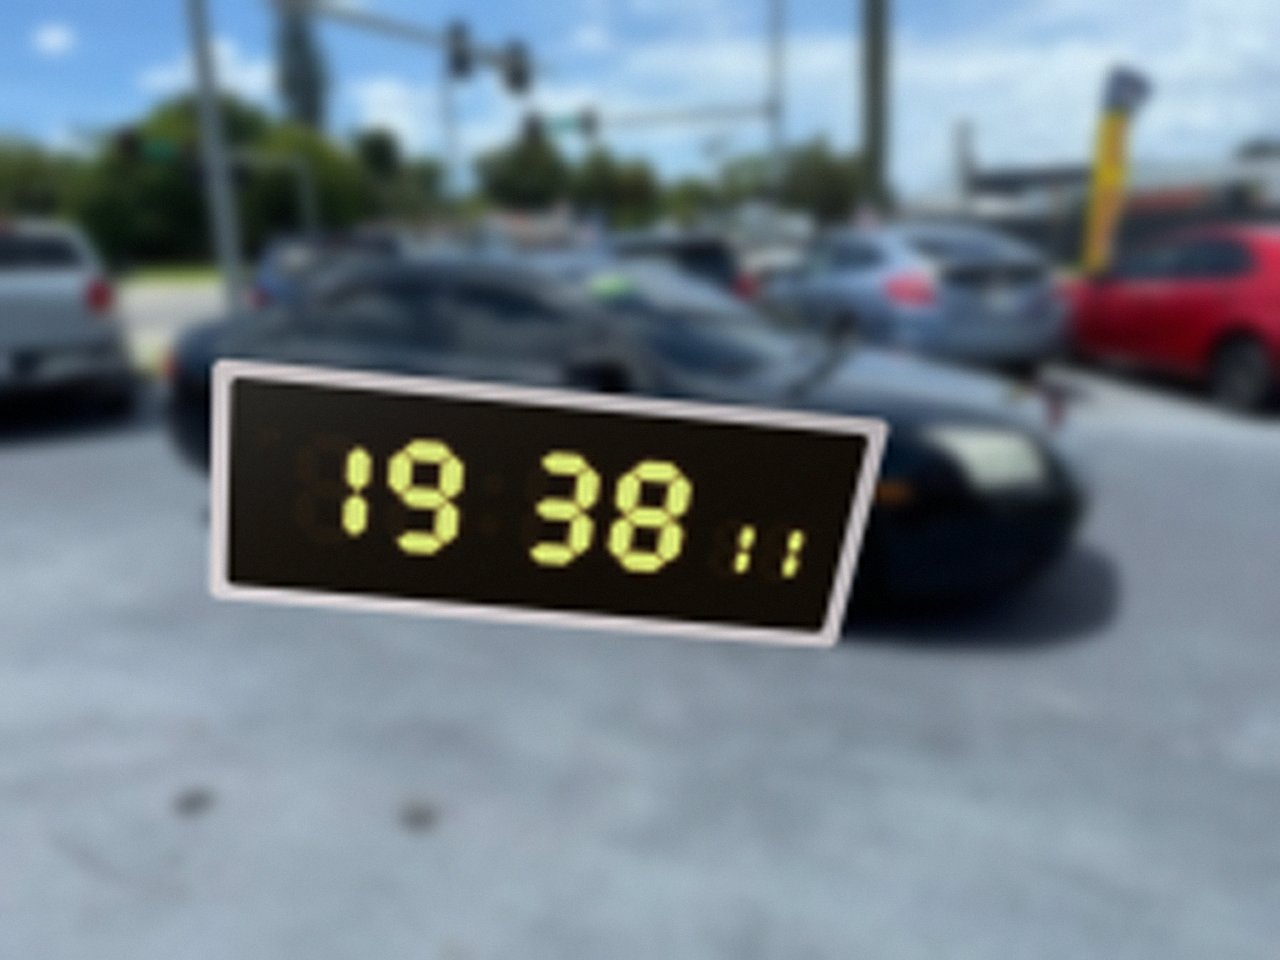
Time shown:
19,38,11
